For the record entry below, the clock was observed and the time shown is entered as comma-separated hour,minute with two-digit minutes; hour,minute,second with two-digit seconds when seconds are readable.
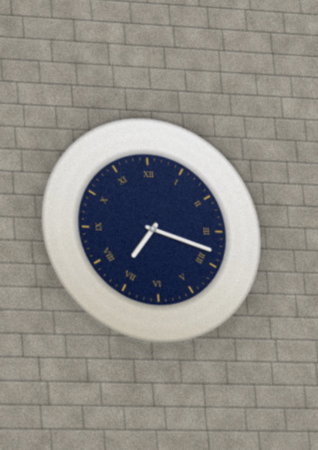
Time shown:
7,18
